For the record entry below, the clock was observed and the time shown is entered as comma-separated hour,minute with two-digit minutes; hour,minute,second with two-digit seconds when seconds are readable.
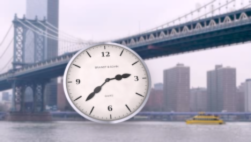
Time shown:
2,38
